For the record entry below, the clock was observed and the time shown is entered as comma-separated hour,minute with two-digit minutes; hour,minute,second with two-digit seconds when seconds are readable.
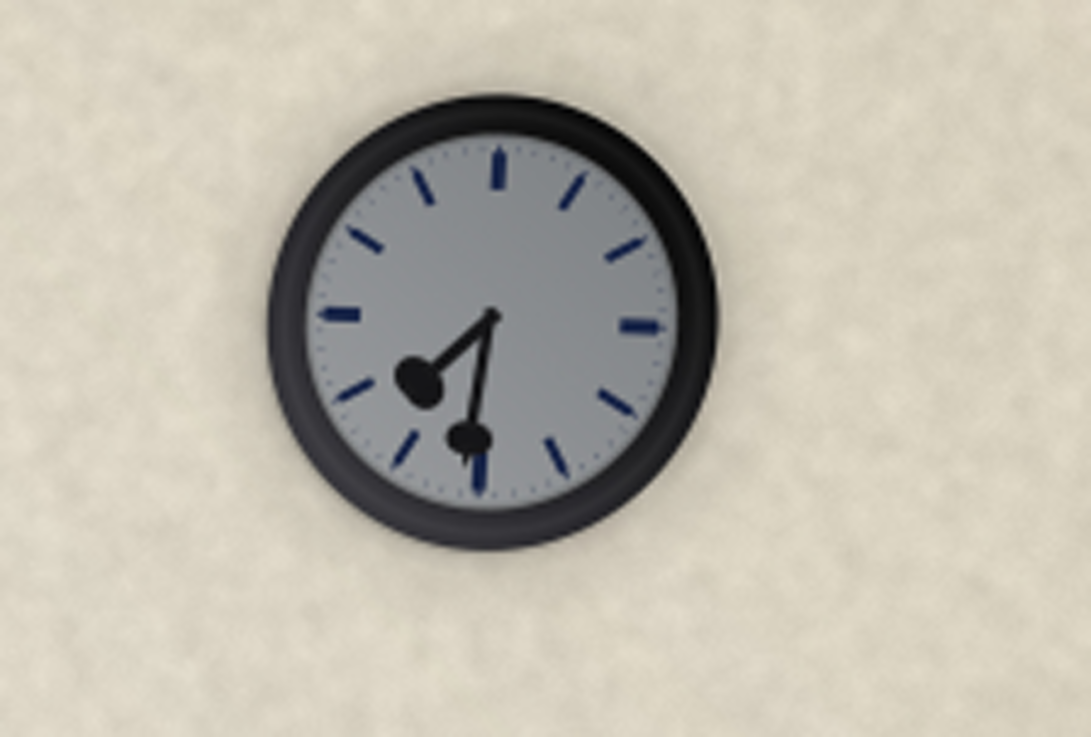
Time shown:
7,31
